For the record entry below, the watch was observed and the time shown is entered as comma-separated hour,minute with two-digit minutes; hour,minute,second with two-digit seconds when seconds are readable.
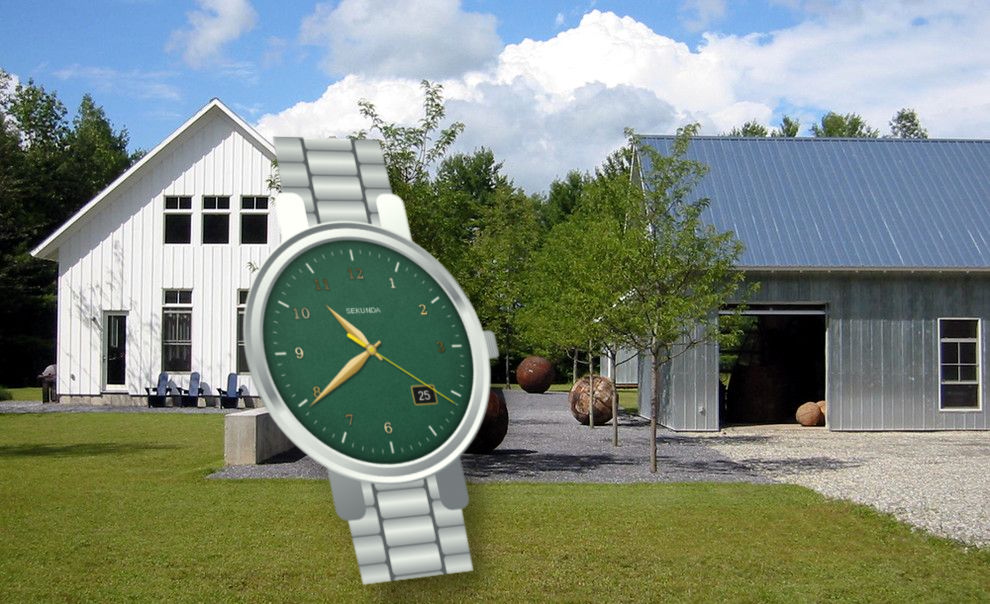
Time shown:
10,39,21
